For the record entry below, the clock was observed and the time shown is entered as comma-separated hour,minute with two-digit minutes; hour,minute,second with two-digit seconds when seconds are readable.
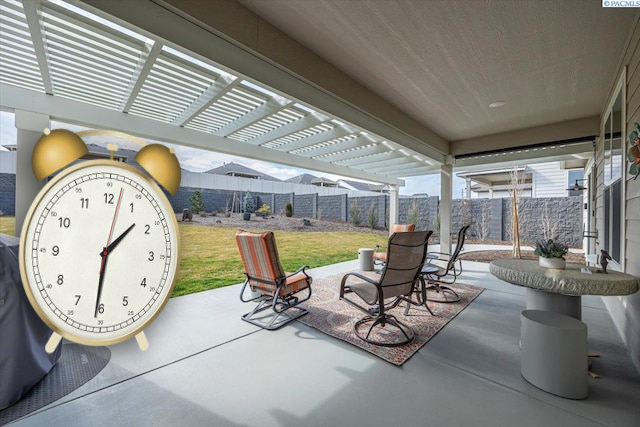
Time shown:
1,31,02
